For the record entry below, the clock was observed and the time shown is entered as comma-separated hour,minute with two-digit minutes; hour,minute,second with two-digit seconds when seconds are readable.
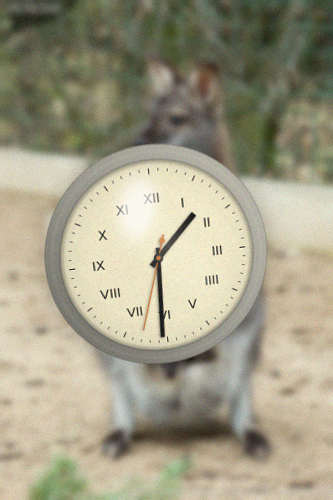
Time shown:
1,30,33
